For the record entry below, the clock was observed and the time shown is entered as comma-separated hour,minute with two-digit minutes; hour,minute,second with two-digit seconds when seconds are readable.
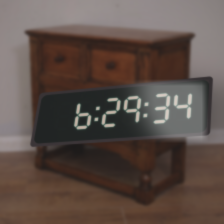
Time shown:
6,29,34
